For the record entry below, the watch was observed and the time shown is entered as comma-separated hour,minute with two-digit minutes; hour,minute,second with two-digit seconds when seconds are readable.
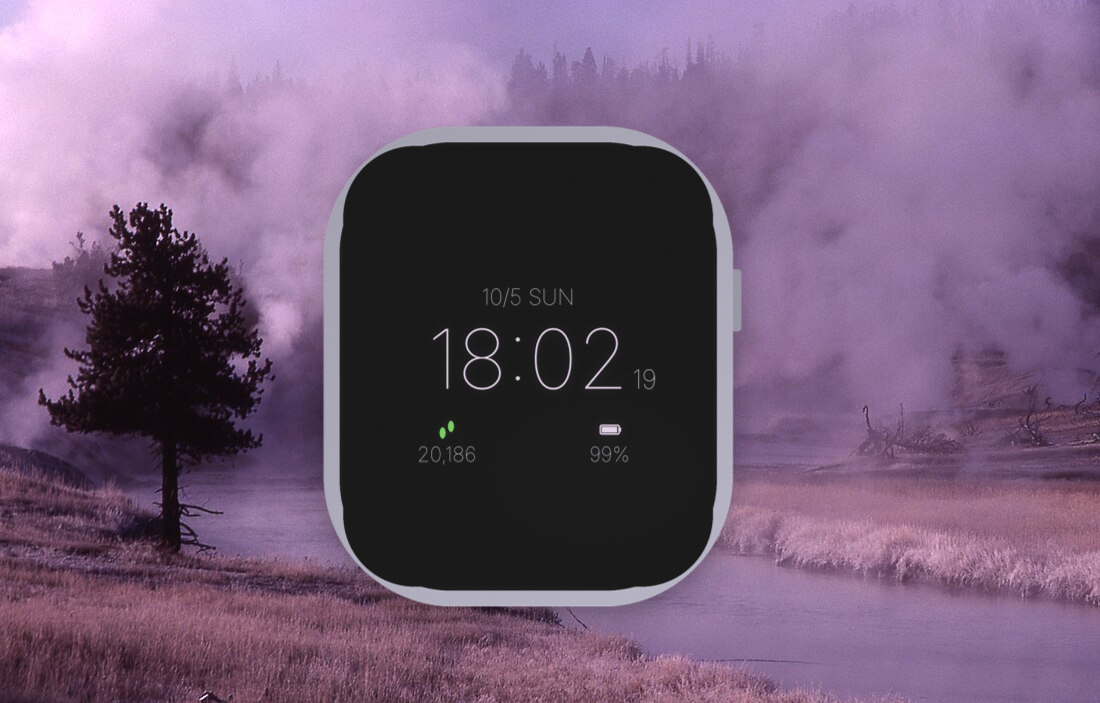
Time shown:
18,02,19
